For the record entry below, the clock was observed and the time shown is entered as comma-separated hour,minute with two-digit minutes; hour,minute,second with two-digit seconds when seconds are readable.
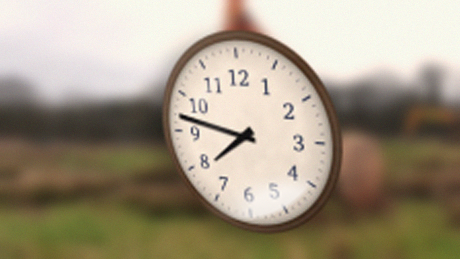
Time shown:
7,47
